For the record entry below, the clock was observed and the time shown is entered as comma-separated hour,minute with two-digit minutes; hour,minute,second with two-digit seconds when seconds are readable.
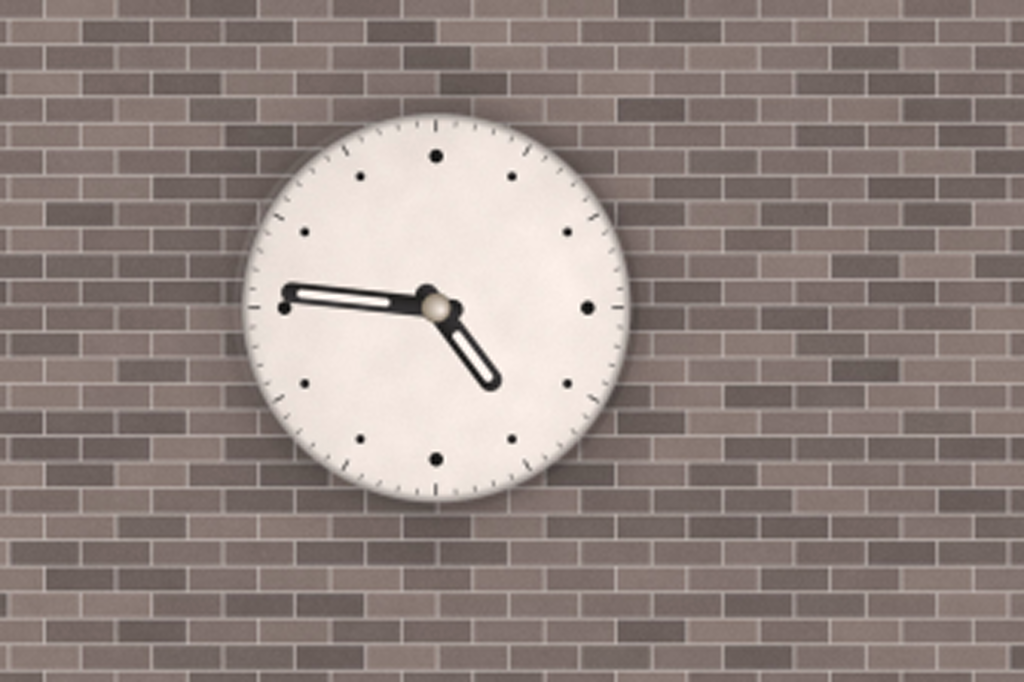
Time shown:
4,46
